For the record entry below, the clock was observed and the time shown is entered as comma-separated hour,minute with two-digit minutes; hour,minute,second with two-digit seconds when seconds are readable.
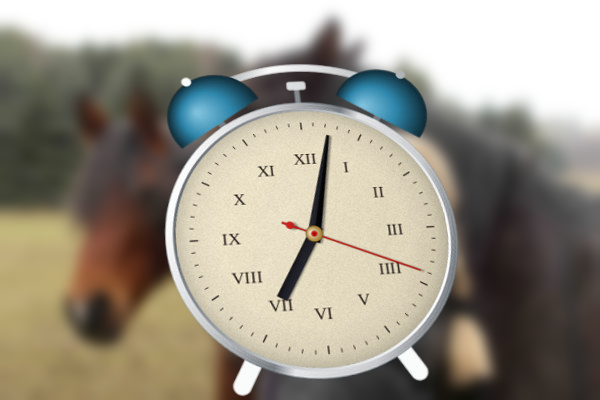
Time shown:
7,02,19
